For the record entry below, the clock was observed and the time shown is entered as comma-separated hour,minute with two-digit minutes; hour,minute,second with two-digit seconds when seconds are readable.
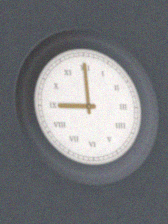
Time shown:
9,00
